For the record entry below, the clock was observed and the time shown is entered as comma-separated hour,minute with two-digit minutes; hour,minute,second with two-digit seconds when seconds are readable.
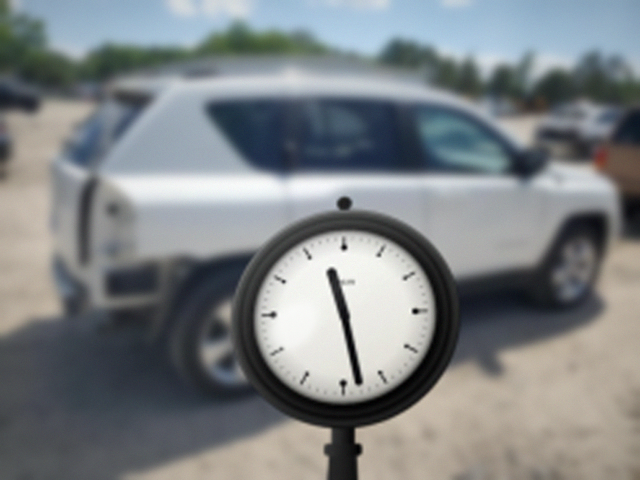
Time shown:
11,28
